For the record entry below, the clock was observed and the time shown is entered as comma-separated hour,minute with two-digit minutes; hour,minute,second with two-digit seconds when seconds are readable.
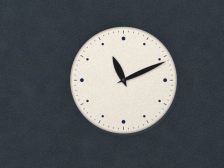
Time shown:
11,11
